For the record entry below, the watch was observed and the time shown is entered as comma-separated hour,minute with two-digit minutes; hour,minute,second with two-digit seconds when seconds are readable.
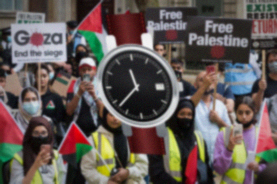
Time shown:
11,38
